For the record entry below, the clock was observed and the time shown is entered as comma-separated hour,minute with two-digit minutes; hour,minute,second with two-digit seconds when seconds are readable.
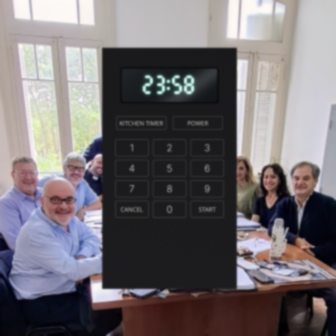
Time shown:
23,58
